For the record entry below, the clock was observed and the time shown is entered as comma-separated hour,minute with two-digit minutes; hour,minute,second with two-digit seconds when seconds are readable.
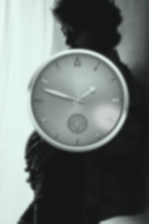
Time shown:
1,48
